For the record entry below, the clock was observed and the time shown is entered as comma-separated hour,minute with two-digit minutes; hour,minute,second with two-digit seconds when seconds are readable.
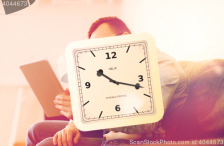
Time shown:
10,18
